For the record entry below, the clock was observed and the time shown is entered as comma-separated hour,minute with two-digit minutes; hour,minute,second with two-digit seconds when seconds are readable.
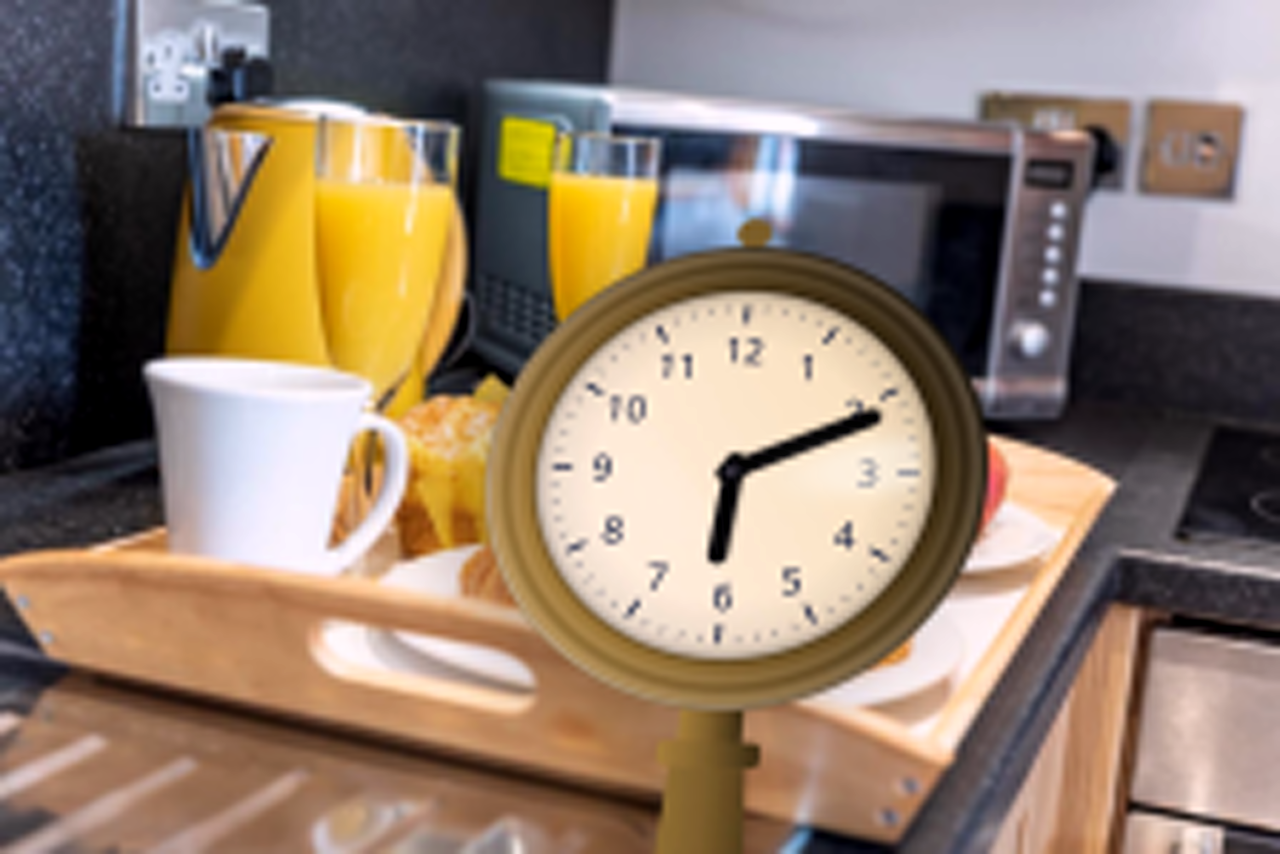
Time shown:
6,11
